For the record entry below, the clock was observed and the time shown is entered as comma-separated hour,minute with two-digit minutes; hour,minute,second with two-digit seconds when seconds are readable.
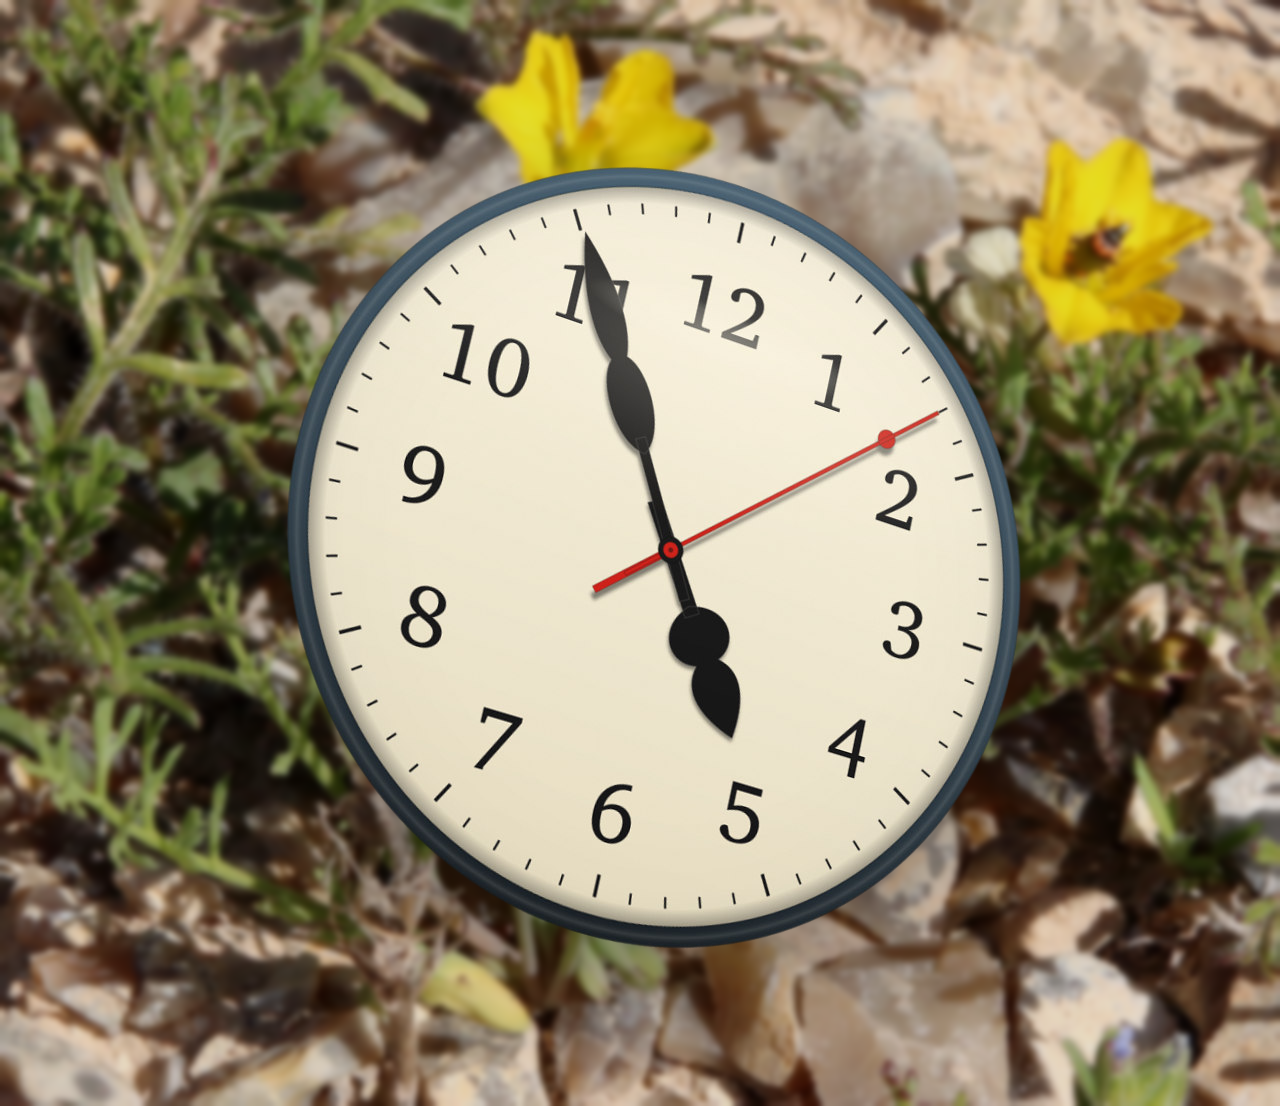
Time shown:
4,55,08
